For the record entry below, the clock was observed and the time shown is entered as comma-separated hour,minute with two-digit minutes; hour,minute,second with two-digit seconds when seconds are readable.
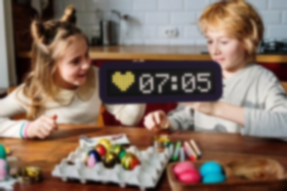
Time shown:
7,05
